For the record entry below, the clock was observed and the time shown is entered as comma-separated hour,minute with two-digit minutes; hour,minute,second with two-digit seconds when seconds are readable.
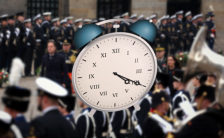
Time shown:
4,20
